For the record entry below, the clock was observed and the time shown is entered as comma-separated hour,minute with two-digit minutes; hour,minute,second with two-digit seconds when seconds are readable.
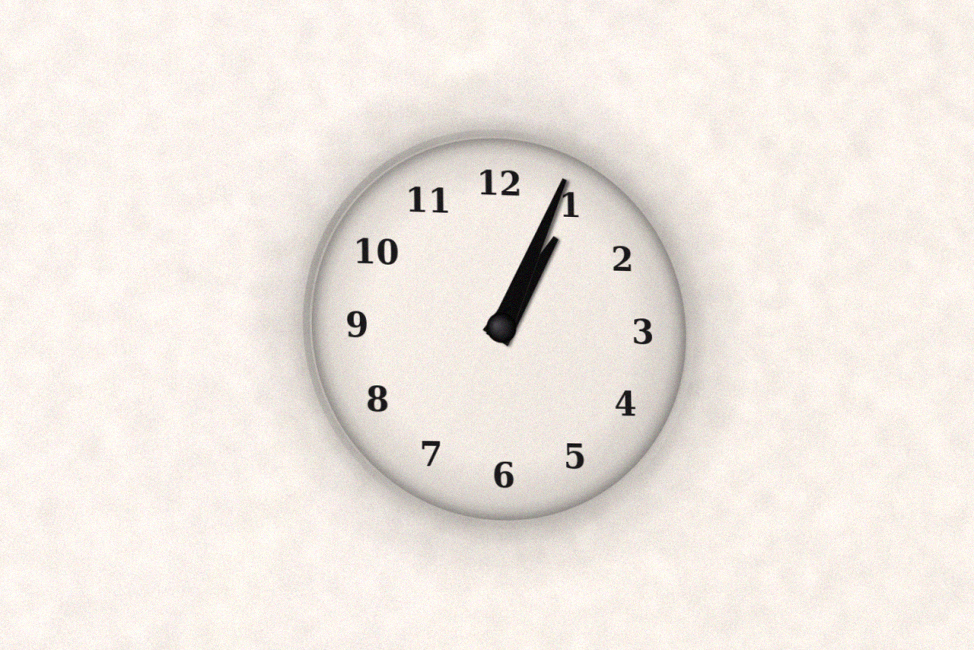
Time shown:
1,04
